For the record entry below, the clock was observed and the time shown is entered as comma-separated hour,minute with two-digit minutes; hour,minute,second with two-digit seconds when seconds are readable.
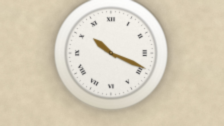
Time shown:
10,19
